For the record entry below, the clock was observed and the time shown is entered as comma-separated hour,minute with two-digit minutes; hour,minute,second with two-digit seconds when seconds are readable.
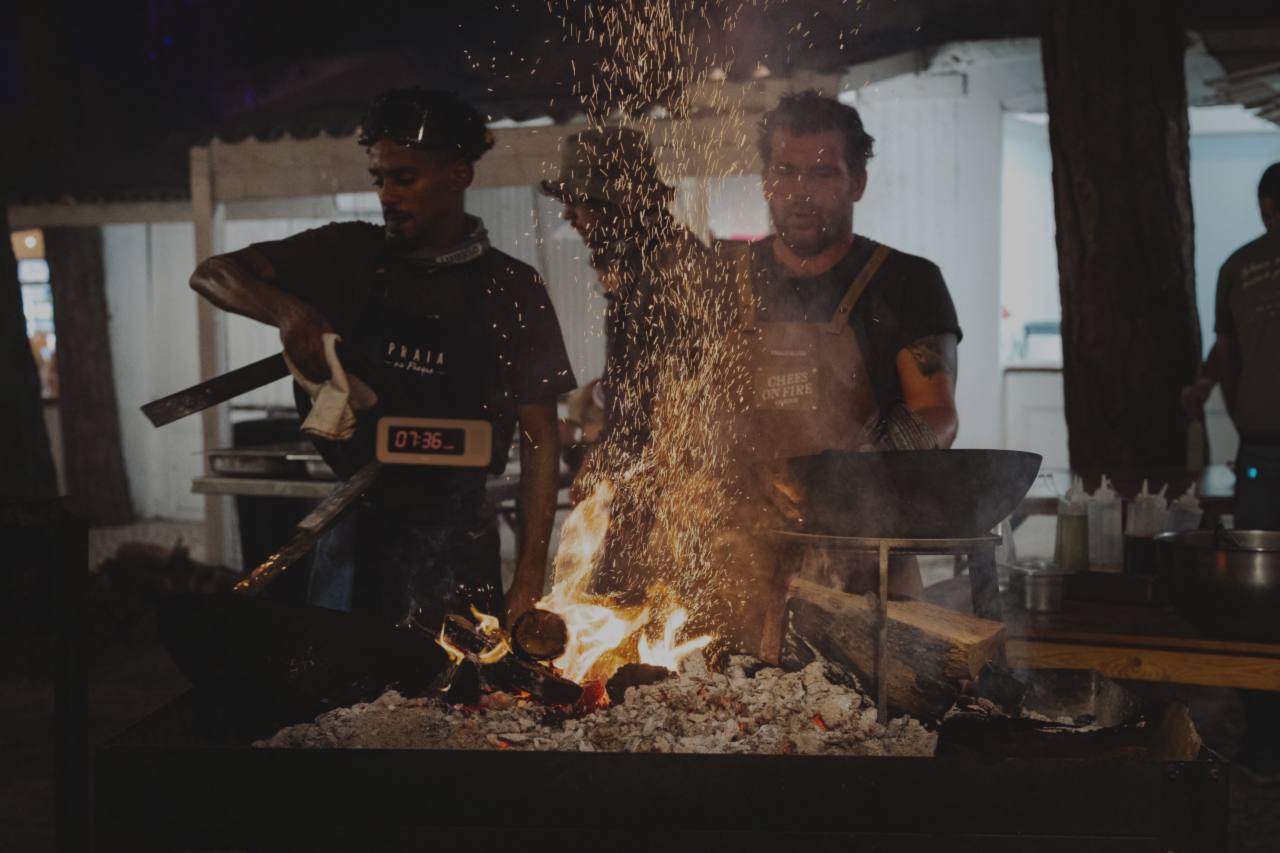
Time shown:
7,36
